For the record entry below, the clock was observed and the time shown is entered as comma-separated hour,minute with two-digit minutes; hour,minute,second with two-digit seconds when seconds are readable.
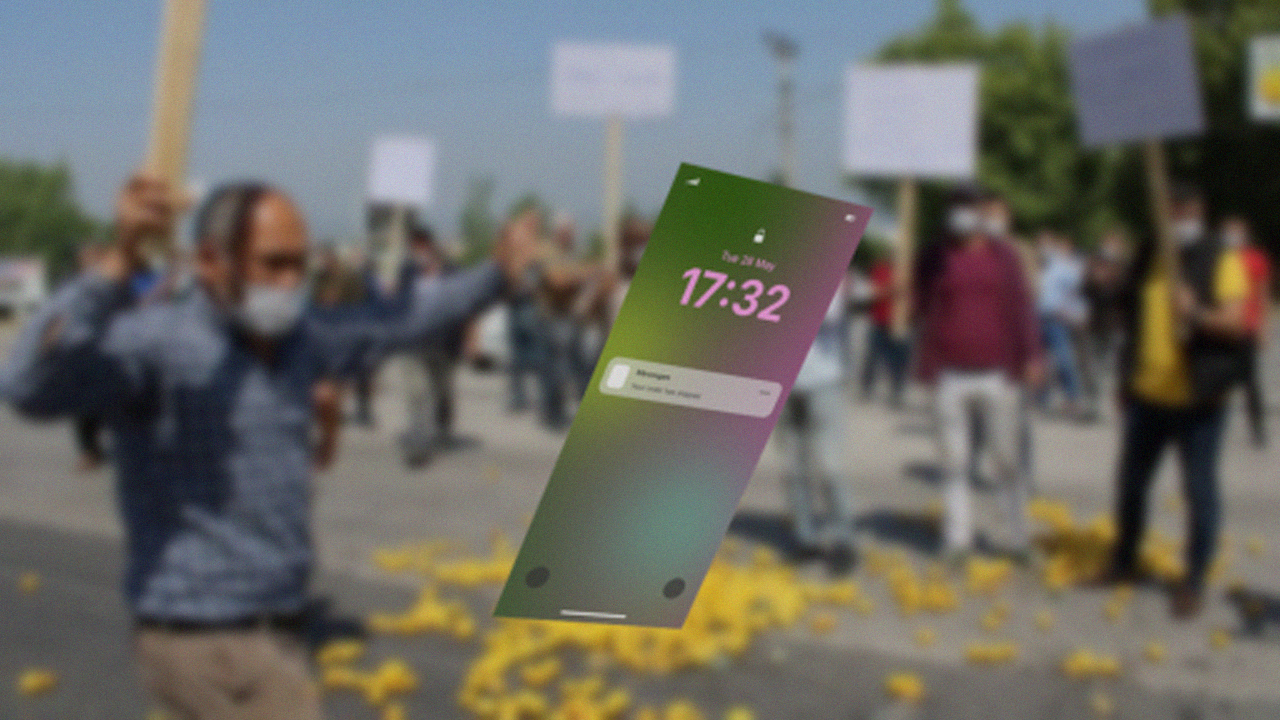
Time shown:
17,32
